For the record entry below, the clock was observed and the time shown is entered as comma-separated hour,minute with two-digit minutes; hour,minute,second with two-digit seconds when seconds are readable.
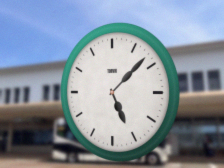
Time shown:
5,08
